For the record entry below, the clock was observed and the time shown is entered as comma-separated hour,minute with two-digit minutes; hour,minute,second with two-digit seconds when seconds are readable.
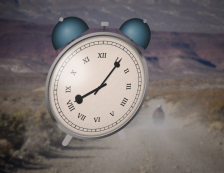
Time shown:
8,06
